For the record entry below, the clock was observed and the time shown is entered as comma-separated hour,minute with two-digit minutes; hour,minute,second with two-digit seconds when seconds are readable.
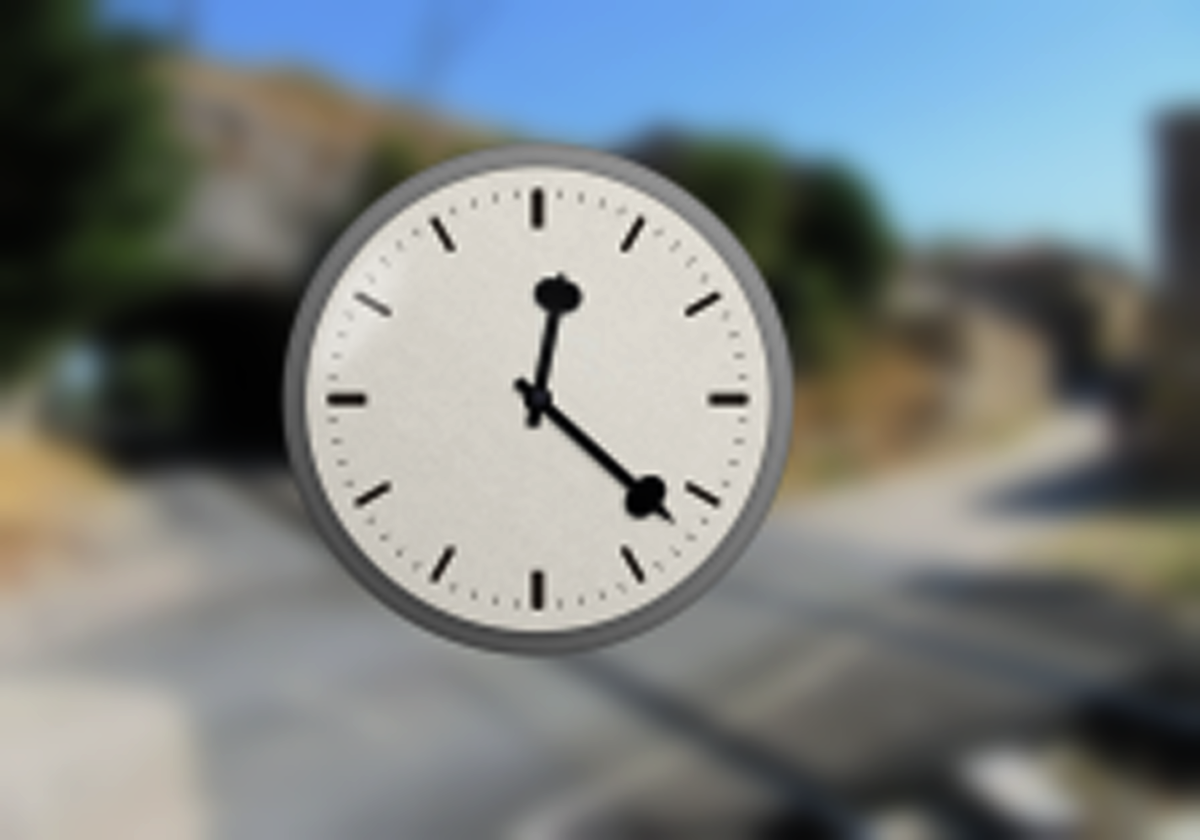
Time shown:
12,22
